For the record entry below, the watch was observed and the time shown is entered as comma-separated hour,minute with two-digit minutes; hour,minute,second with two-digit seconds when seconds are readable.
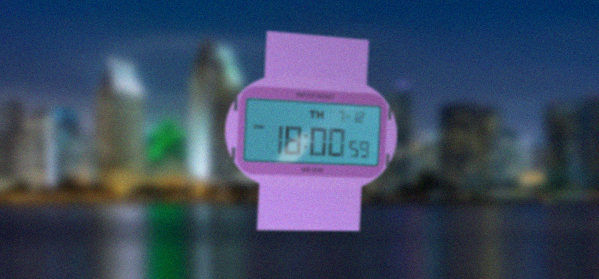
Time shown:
18,00,59
